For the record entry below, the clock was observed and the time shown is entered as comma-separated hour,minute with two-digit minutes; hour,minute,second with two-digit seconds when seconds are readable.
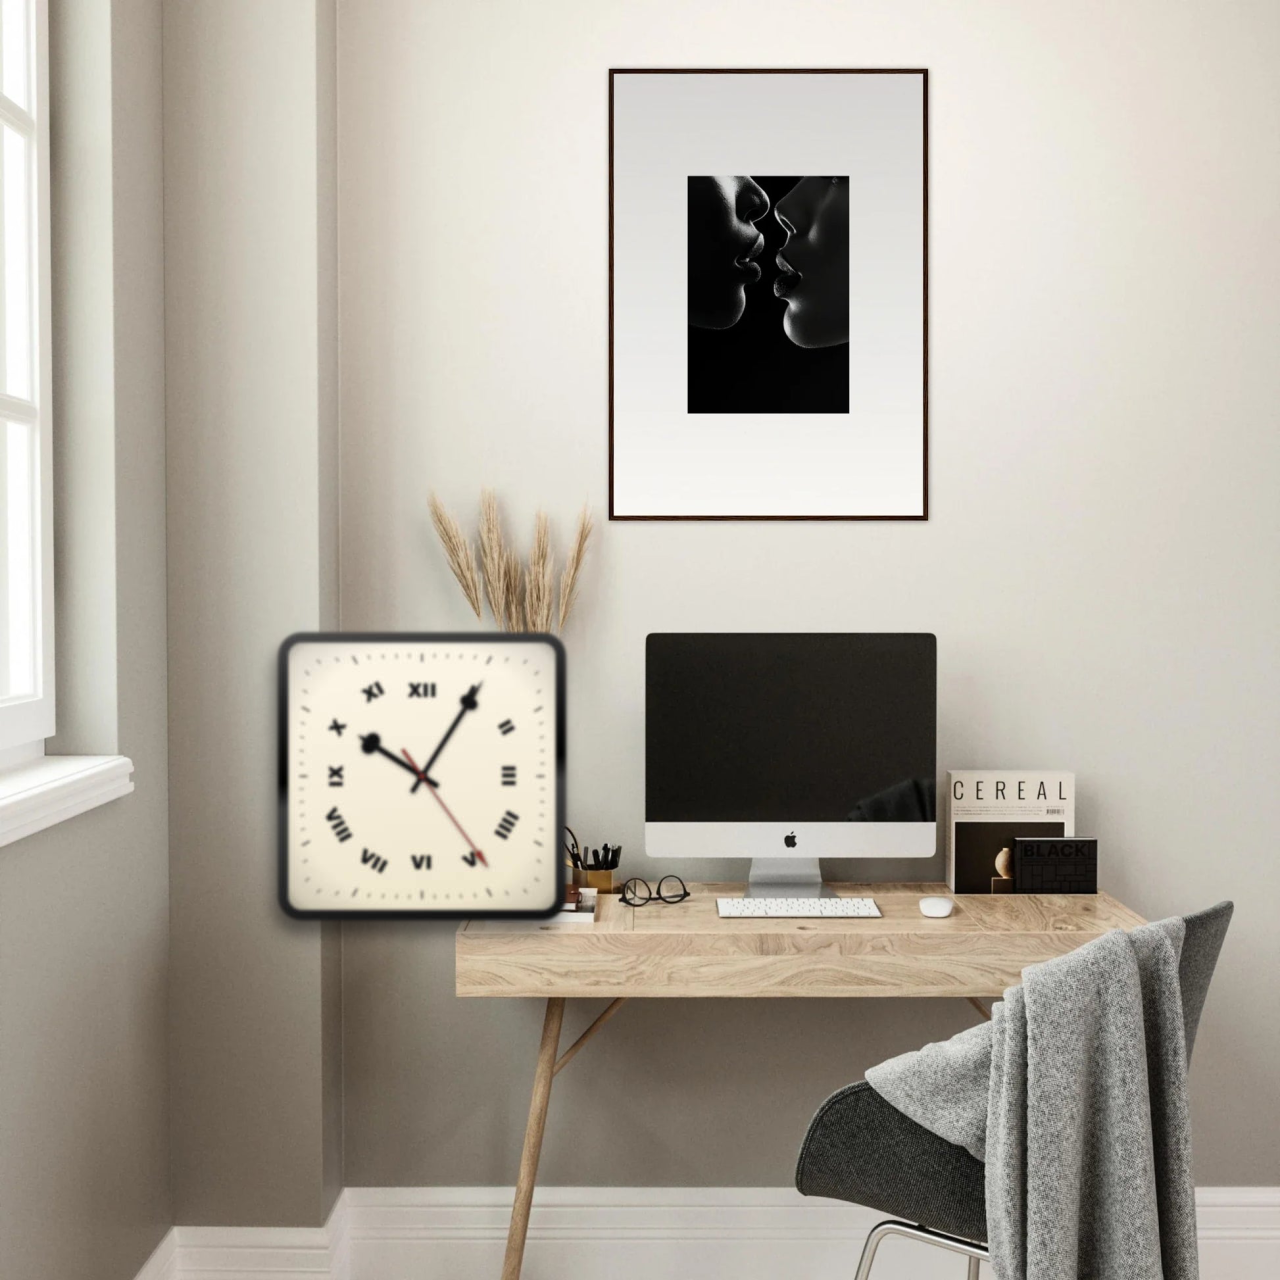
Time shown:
10,05,24
